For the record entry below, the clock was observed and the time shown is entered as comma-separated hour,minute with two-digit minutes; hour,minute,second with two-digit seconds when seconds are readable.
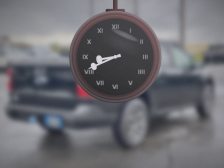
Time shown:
8,41
